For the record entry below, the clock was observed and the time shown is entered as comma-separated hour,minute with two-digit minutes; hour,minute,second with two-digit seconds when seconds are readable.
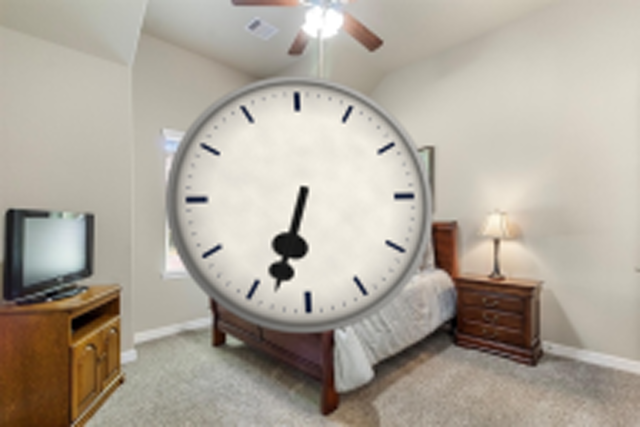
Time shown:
6,33
